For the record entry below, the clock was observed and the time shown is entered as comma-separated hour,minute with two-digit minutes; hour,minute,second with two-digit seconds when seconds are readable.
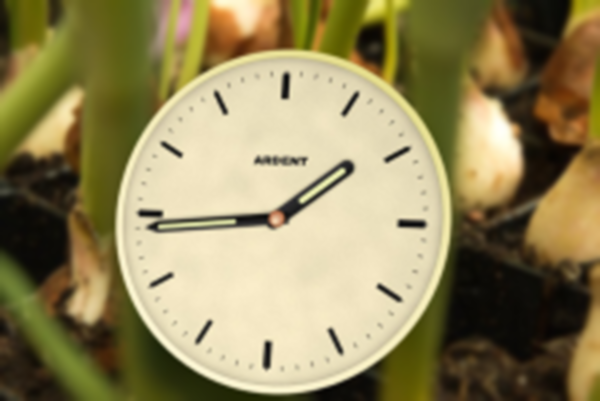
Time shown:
1,44
